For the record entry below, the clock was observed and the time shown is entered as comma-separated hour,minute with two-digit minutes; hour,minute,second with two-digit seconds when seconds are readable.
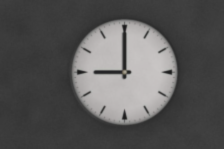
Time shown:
9,00
